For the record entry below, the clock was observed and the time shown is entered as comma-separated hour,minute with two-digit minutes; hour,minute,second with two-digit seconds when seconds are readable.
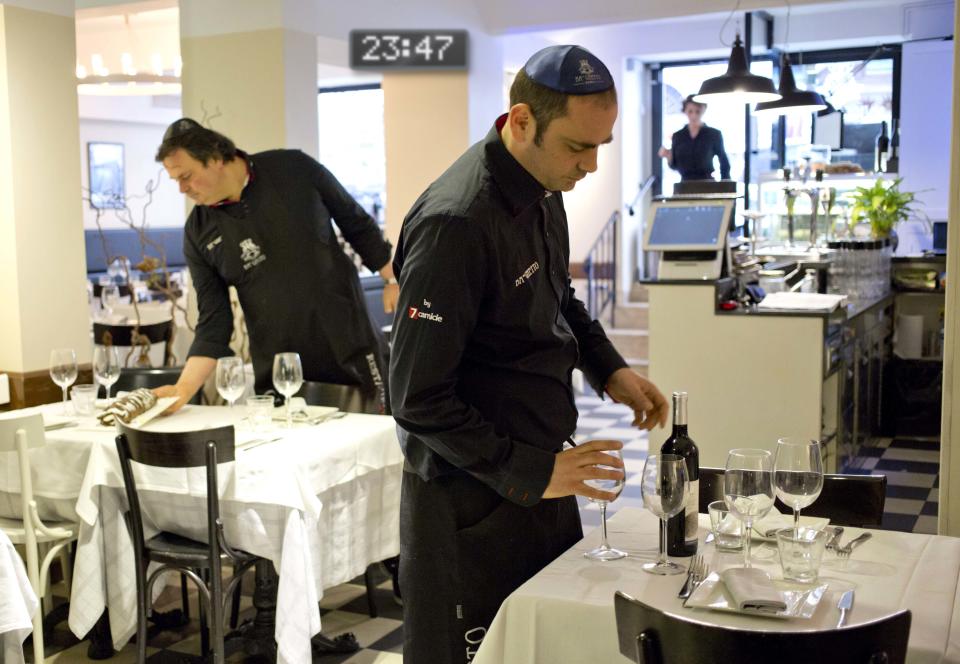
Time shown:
23,47
